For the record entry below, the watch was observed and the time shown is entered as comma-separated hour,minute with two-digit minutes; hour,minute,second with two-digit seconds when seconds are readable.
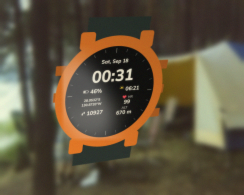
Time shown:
0,31
